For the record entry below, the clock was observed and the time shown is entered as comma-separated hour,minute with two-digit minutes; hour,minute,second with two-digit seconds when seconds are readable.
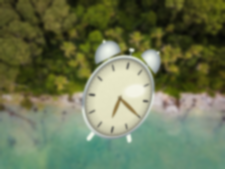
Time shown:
6,20
